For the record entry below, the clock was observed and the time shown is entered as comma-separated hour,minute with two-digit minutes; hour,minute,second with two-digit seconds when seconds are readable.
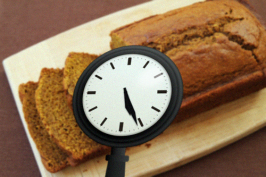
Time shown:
5,26
